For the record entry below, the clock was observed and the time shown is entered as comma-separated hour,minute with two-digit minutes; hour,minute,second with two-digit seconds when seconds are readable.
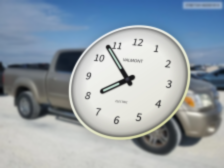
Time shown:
7,53
